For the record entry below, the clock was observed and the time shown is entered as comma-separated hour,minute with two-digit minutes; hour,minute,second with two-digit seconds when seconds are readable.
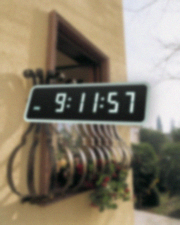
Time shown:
9,11,57
